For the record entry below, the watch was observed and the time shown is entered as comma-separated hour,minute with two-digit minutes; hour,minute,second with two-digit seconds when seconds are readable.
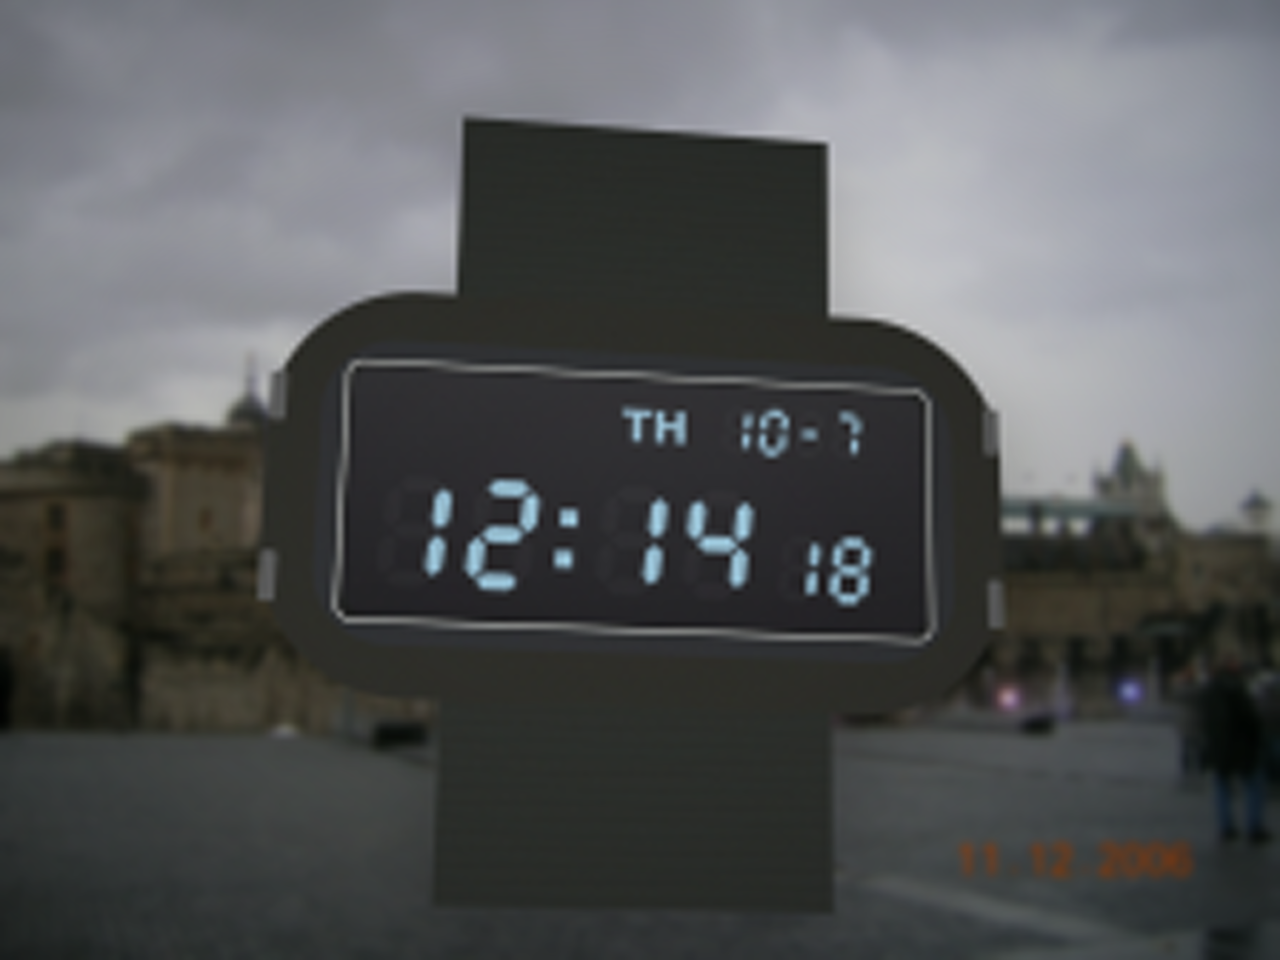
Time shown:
12,14,18
